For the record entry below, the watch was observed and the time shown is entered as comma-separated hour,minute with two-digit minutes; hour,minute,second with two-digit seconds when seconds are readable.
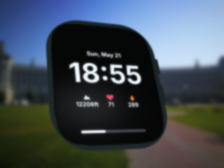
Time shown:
18,55
